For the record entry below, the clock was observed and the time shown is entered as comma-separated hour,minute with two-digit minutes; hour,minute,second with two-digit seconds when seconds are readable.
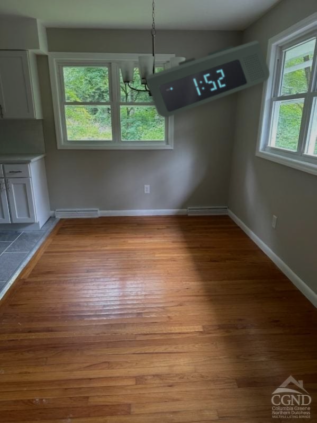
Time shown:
1,52
